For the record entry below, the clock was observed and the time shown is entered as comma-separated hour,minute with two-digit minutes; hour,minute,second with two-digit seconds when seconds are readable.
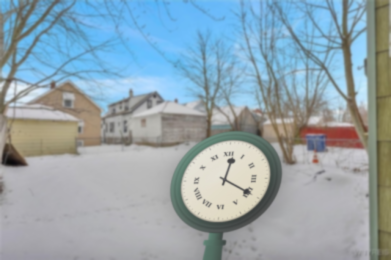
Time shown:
12,20
